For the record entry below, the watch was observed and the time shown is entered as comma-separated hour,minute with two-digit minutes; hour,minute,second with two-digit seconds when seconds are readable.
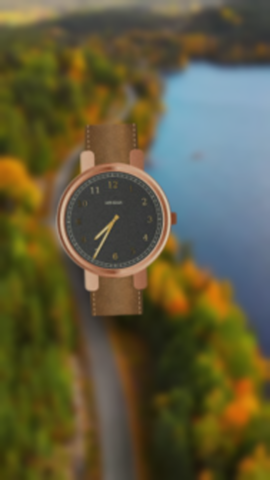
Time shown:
7,35
